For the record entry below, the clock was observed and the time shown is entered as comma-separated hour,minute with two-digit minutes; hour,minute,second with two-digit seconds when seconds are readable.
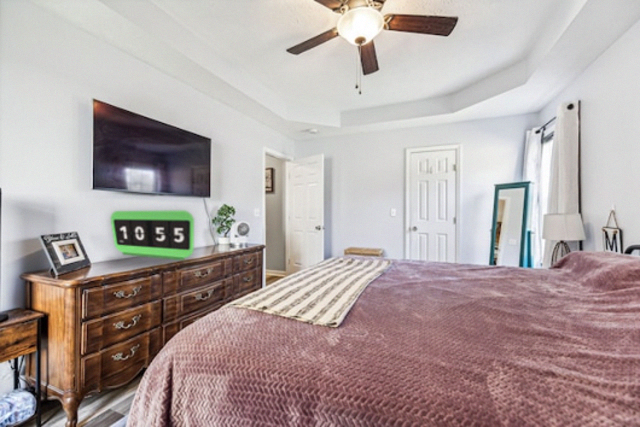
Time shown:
10,55
